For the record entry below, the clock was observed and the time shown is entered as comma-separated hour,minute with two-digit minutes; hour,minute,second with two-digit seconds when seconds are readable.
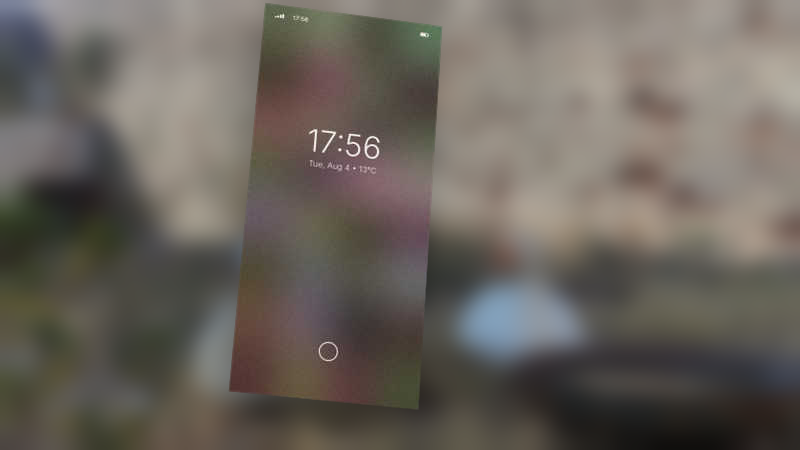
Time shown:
17,56
